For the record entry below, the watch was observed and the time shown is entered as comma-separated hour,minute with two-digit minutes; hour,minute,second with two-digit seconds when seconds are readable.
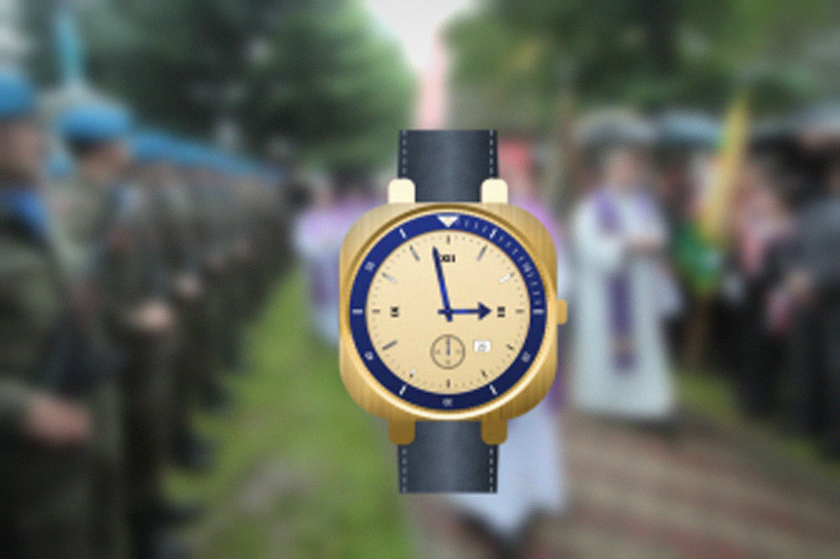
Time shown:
2,58
